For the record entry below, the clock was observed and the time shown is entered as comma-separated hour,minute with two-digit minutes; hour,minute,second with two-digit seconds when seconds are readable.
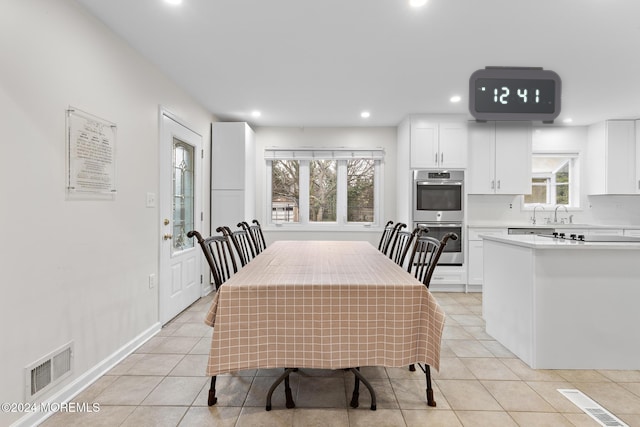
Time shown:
12,41
